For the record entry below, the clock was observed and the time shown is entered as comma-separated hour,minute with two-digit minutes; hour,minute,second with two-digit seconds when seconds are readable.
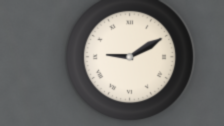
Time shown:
9,10
